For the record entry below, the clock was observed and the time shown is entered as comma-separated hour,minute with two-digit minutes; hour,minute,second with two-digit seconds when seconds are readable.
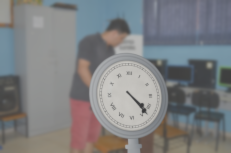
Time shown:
4,23
